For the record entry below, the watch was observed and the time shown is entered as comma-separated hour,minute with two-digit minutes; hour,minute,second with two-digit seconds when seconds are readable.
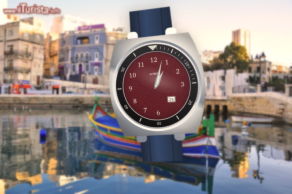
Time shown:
1,03
